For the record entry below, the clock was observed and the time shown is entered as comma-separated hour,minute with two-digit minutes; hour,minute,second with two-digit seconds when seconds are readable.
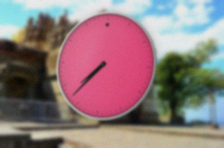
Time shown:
7,37
